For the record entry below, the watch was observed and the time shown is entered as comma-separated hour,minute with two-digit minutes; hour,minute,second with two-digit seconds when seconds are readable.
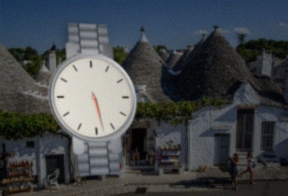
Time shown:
5,28
